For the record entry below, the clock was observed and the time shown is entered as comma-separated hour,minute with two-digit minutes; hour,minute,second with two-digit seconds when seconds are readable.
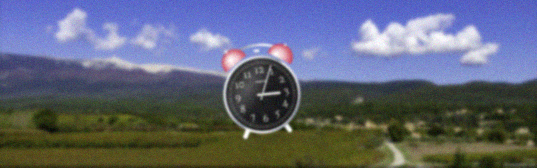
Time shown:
3,04
